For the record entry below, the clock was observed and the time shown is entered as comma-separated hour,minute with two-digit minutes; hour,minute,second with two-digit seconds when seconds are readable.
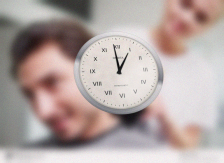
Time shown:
12,59
